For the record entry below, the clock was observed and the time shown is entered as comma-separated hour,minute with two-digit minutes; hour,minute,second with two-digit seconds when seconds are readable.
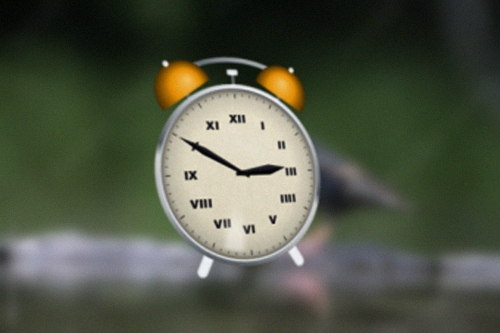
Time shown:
2,50
